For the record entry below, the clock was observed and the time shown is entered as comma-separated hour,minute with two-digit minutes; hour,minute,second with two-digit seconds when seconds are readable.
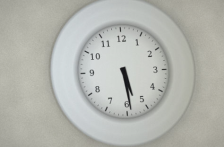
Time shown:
5,29
